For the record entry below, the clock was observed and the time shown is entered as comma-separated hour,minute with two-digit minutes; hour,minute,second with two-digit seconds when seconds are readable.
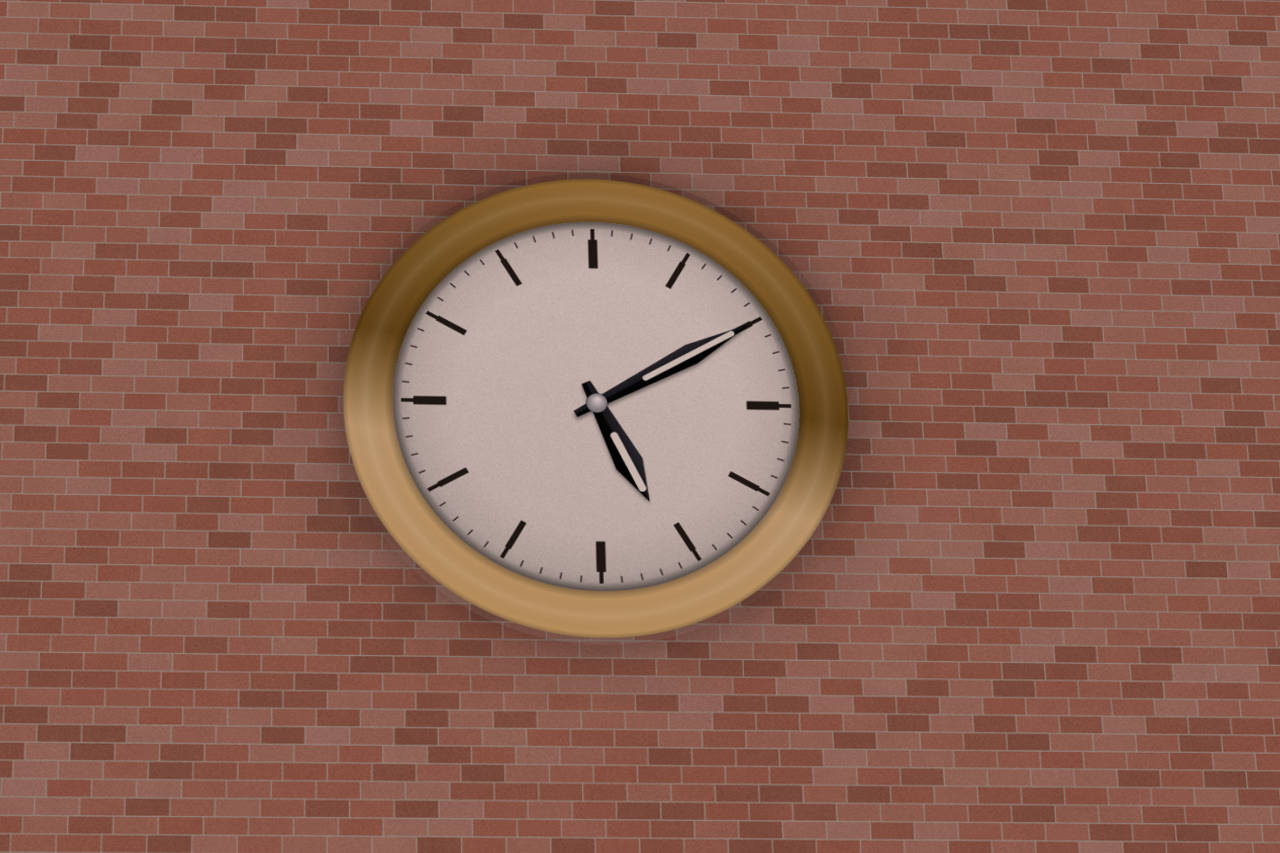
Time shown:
5,10
